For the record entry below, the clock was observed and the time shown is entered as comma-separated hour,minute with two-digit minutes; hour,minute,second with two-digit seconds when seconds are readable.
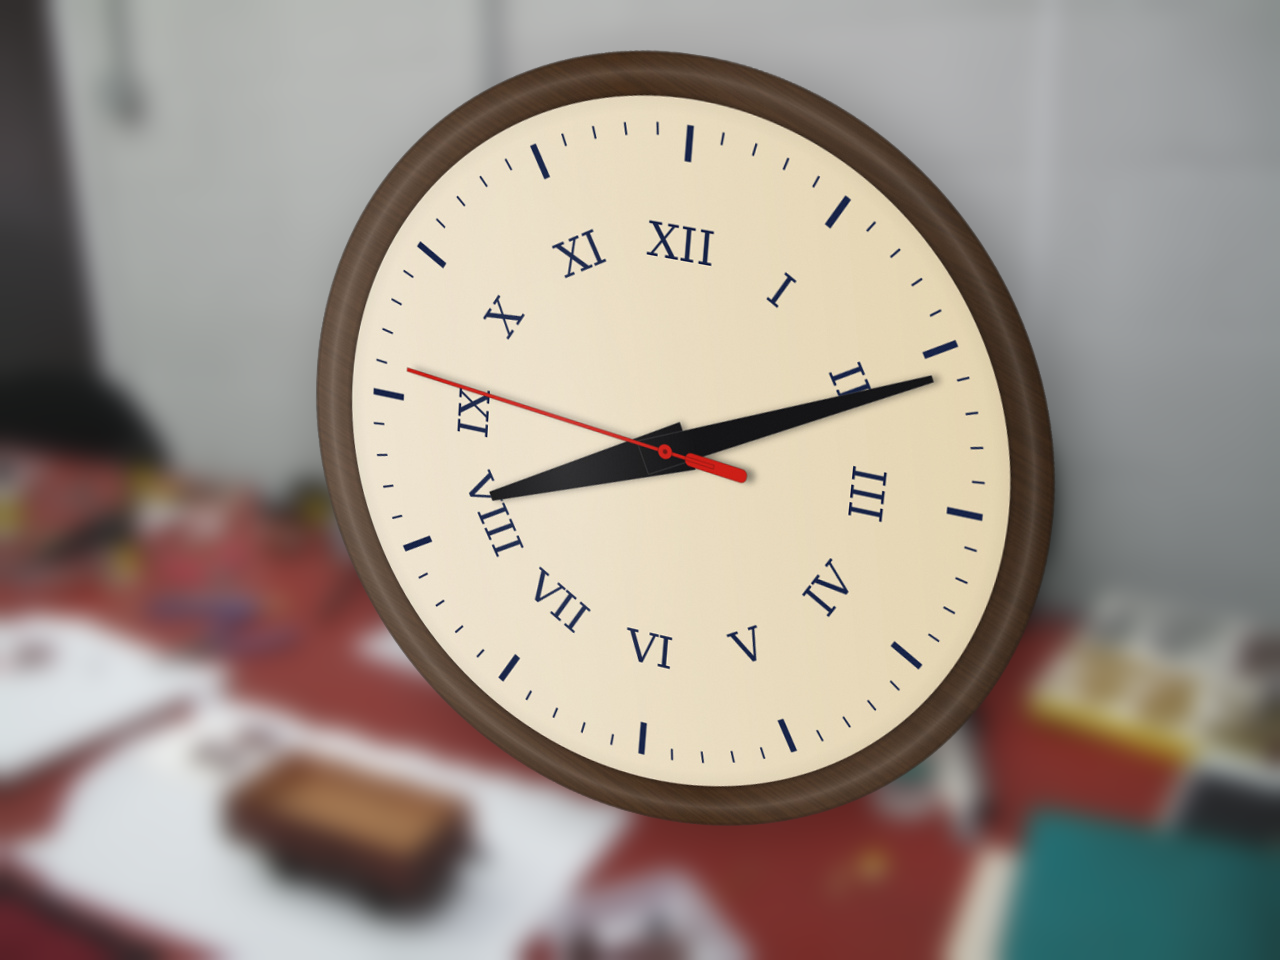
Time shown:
8,10,46
